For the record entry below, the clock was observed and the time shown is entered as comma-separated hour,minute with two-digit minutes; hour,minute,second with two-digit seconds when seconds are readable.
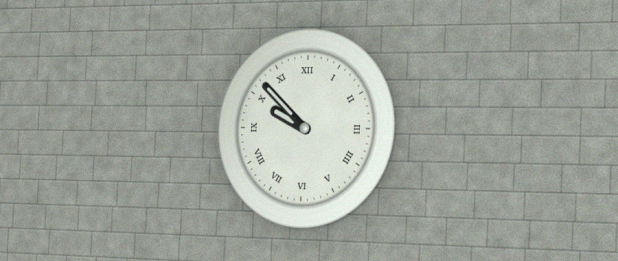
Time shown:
9,52
